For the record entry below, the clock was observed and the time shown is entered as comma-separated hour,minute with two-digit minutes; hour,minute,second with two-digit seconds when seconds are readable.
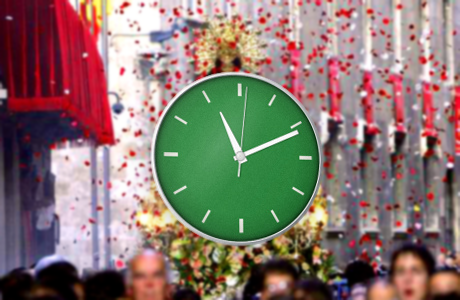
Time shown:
11,11,01
